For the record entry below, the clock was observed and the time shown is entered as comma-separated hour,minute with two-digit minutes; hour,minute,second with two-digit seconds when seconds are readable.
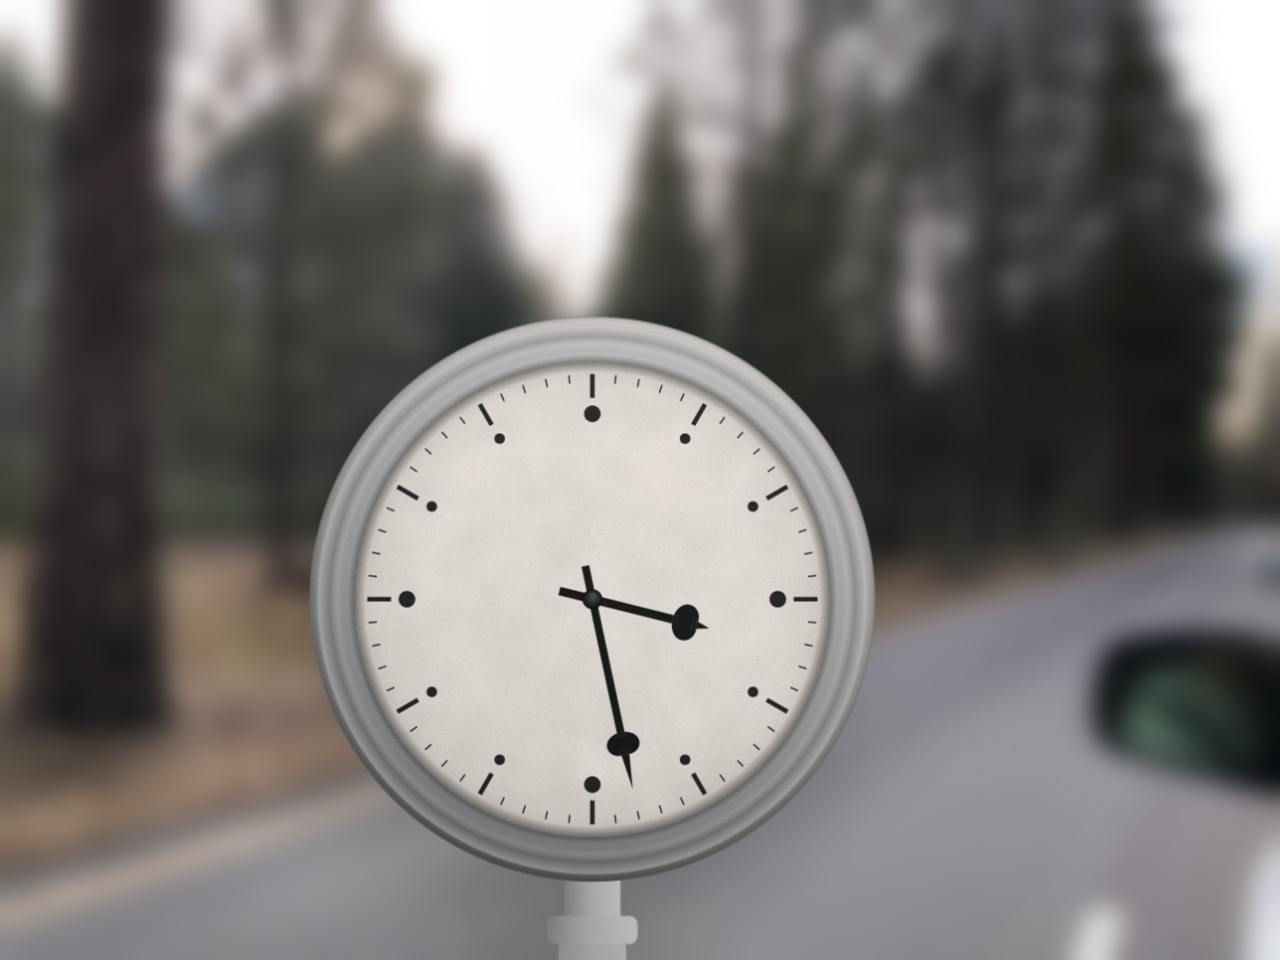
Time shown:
3,28
